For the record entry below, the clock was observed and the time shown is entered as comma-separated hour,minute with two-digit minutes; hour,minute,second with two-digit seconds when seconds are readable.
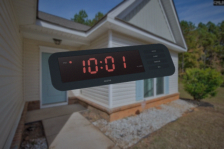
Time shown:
10,01
